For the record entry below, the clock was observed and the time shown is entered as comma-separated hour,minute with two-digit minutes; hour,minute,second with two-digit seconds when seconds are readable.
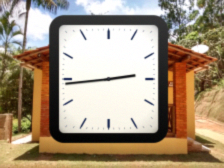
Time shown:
2,44
